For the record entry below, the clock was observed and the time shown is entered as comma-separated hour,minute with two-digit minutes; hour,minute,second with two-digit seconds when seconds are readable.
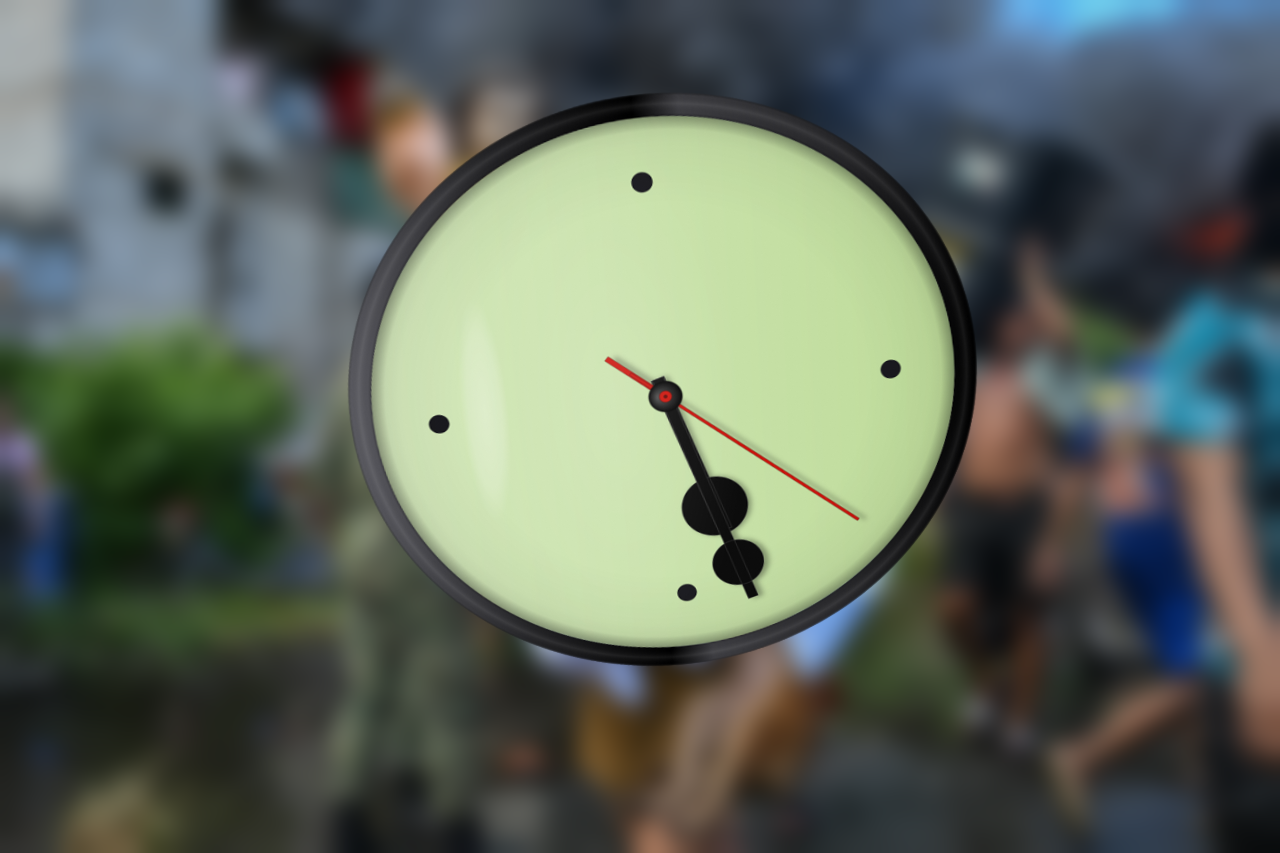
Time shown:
5,27,22
